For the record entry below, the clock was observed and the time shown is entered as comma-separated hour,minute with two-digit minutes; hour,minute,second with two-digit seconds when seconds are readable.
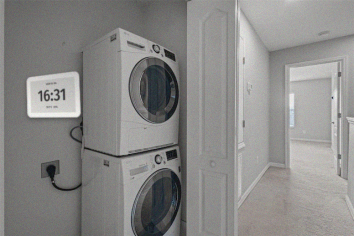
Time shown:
16,31
